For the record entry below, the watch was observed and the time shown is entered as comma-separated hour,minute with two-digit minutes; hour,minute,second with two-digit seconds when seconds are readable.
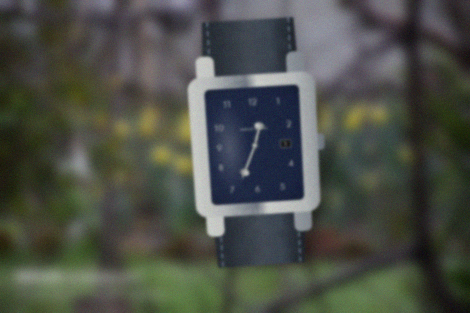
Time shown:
12,34
